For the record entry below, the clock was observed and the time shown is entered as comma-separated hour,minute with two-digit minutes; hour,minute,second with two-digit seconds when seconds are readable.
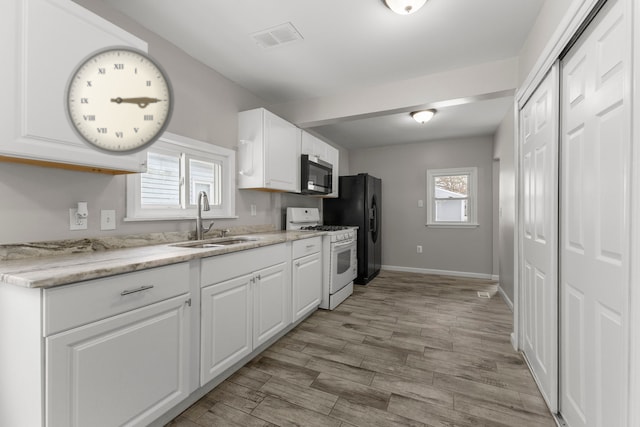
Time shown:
3,15
